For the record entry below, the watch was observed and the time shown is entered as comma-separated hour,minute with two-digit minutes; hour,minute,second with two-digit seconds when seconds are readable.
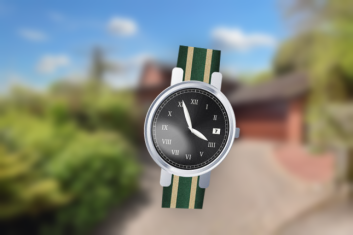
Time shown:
3,56
